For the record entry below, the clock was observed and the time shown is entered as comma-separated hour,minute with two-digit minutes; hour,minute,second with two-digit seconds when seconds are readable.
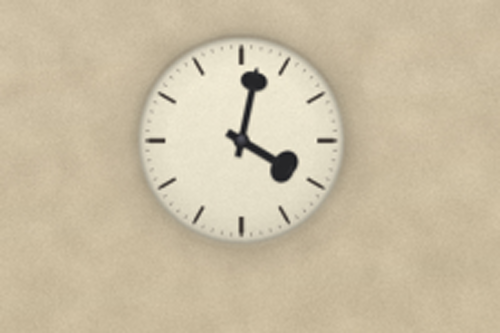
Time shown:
4,02
